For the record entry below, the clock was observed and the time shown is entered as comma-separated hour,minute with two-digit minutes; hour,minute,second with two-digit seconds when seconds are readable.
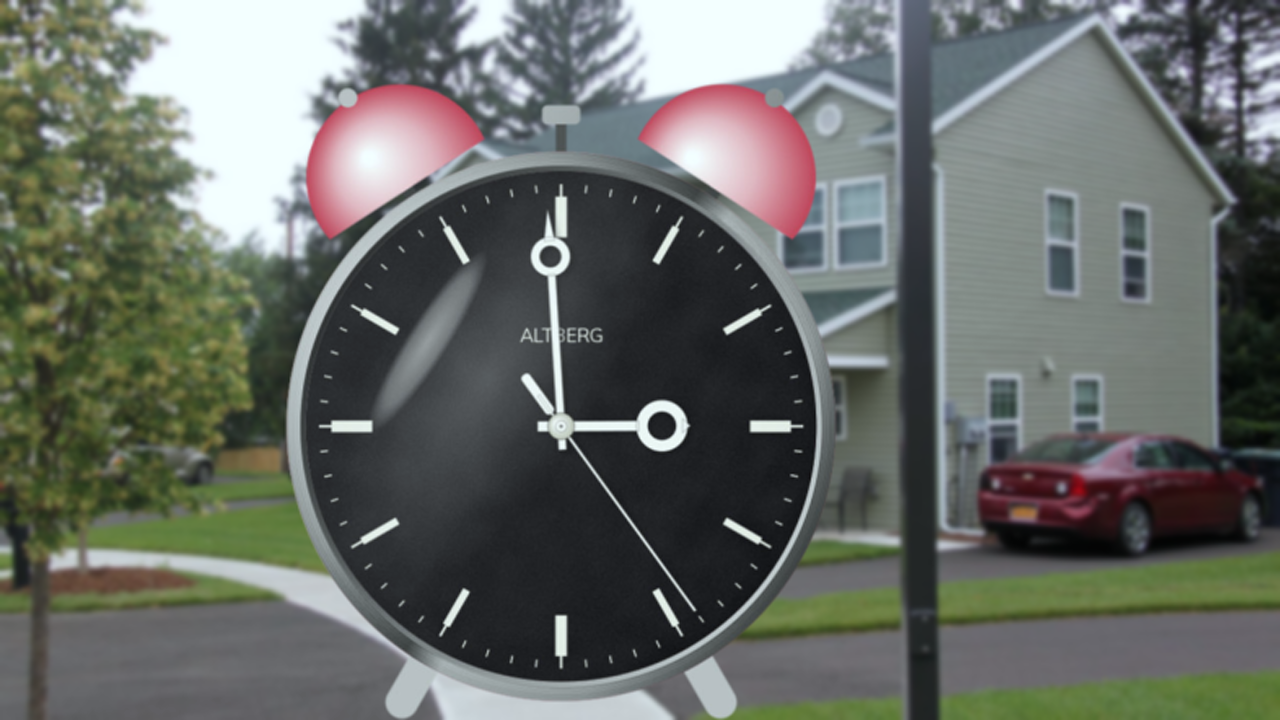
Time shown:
2,59,24
